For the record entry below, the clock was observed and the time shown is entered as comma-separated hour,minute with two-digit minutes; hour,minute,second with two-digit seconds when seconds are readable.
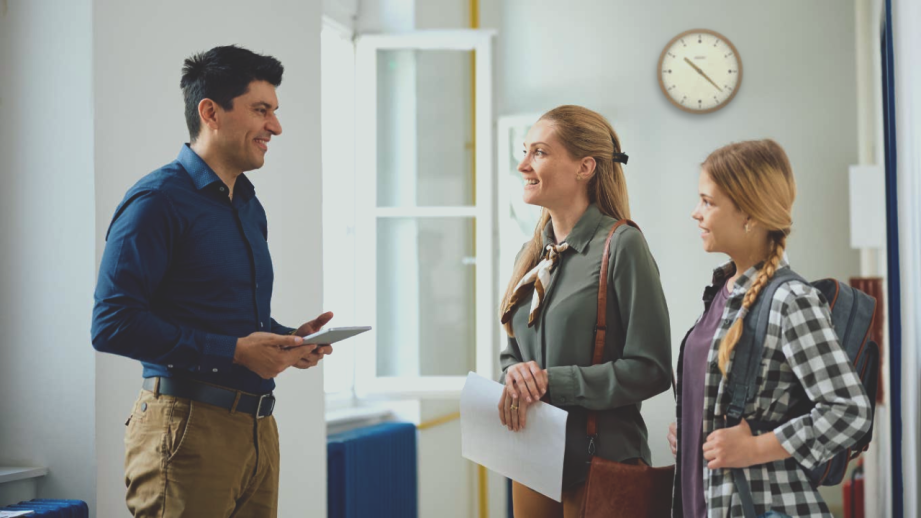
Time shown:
10,22
